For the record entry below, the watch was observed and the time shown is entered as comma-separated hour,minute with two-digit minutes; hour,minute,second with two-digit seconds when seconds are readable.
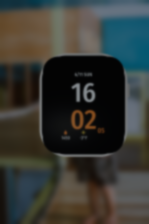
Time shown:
16,02
